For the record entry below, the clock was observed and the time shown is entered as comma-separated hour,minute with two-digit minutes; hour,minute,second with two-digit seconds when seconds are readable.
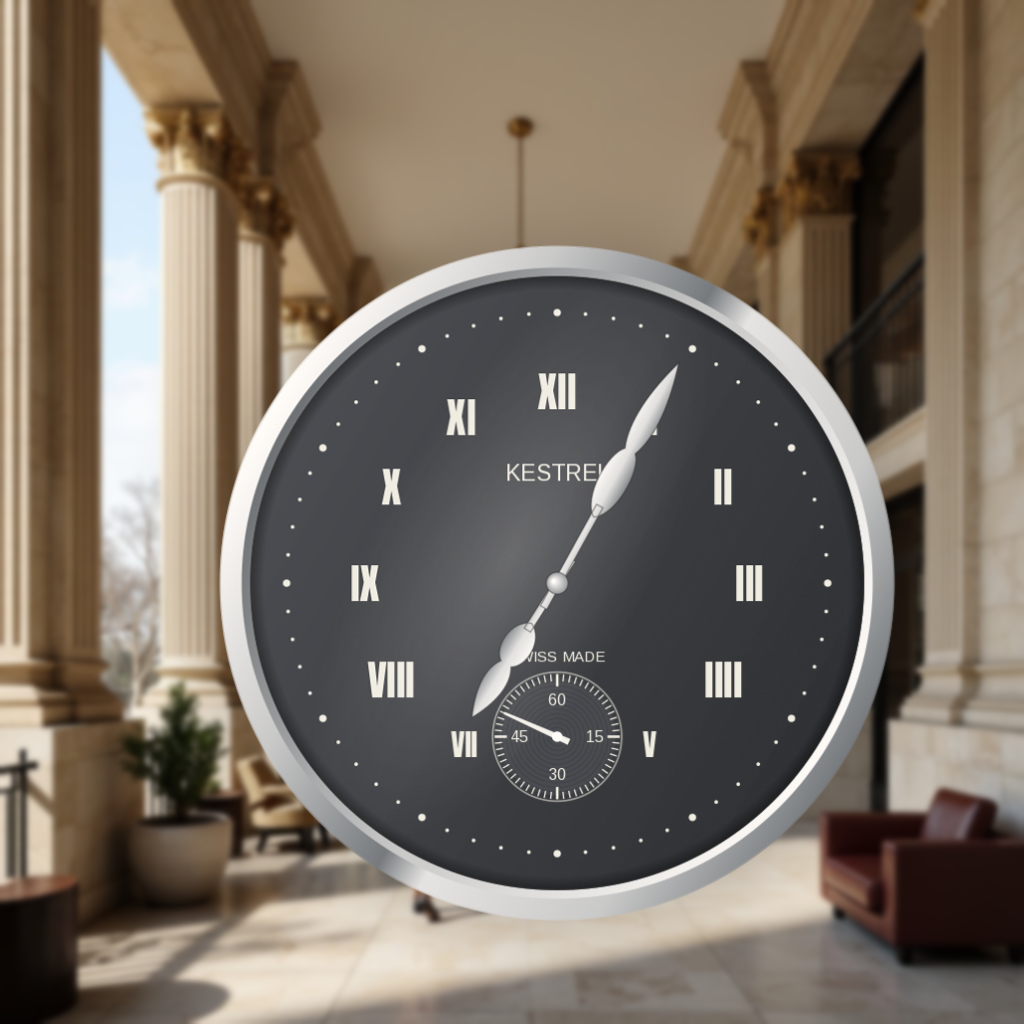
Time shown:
7,04,49
